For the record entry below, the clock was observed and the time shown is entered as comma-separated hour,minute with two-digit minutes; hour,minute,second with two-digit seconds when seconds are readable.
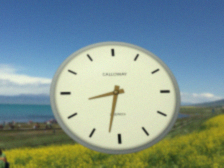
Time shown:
8,32
